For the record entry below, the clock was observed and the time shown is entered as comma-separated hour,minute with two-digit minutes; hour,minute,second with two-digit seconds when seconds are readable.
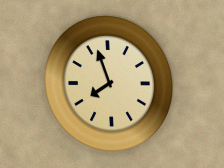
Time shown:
7,57
